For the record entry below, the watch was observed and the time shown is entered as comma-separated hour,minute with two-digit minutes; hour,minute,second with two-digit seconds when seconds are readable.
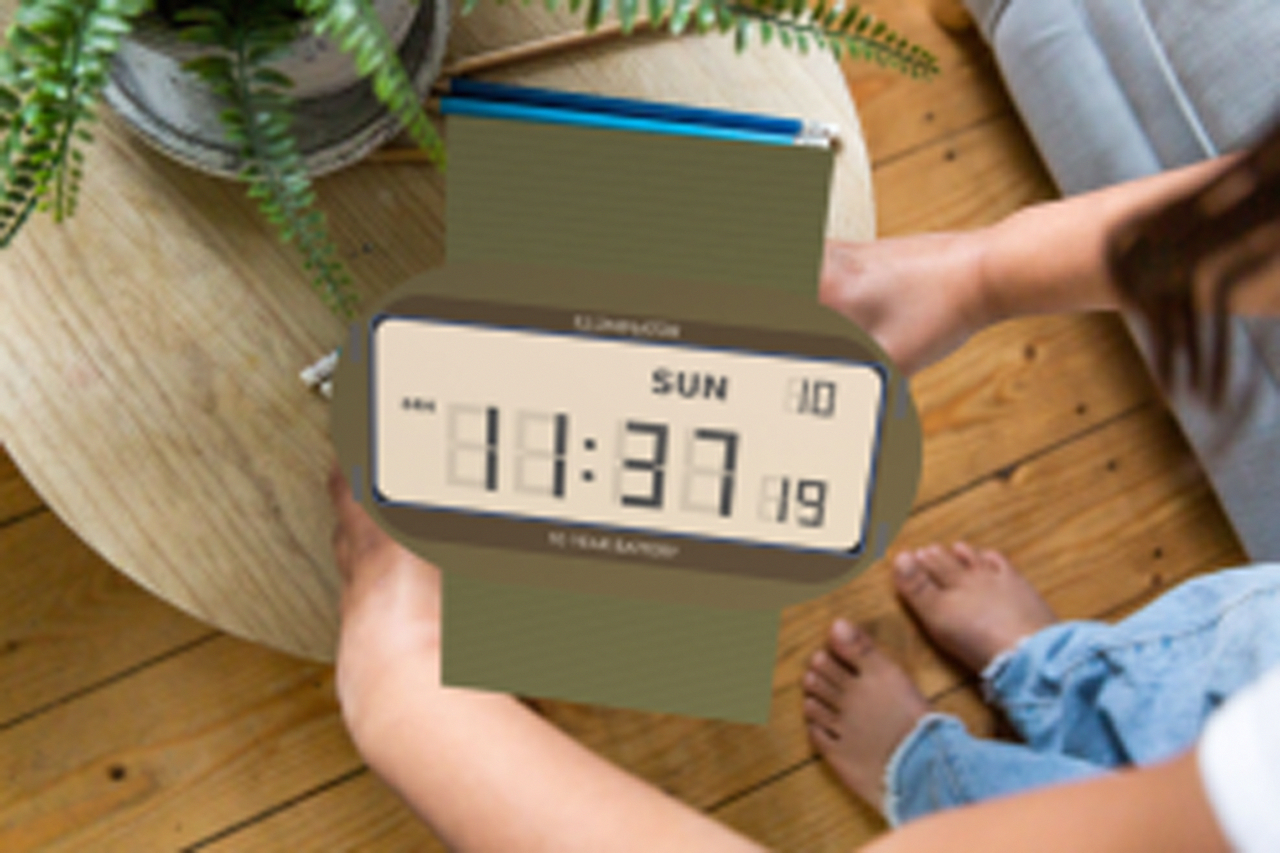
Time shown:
11,37,19
